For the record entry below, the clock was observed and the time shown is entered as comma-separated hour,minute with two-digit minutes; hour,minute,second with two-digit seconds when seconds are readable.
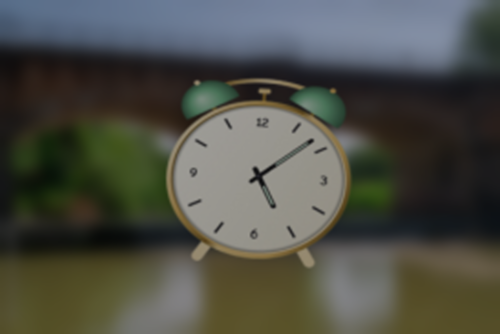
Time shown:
5,08
